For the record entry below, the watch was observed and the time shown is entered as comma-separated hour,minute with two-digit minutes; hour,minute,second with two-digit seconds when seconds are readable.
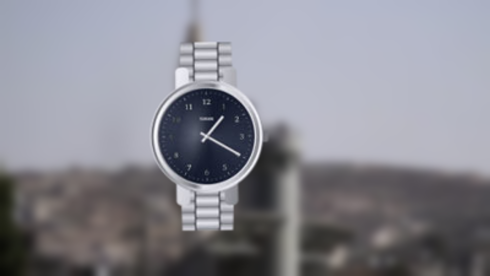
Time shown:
1,20
